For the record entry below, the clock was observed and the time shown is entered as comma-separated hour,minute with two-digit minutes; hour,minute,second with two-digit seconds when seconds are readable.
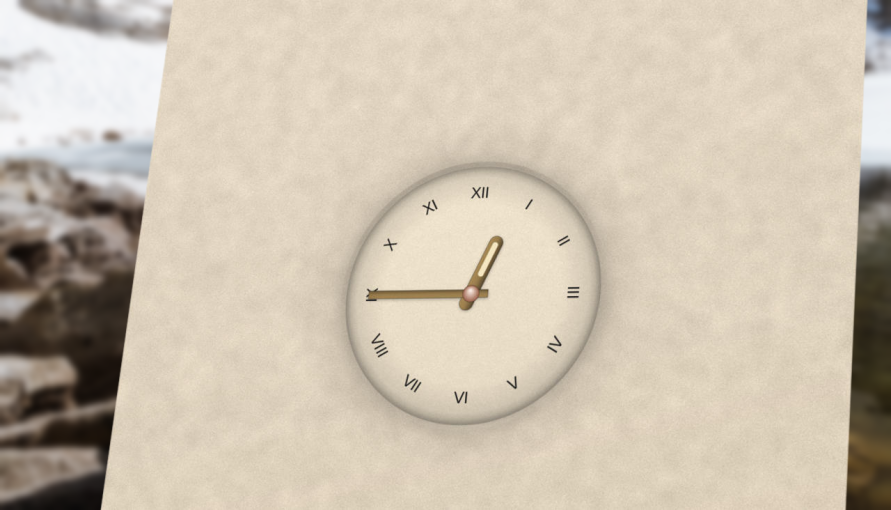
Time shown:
12,45
